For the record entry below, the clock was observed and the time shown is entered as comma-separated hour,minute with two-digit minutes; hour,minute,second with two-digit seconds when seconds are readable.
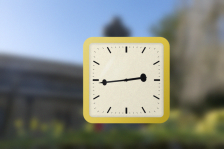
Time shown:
2,44
